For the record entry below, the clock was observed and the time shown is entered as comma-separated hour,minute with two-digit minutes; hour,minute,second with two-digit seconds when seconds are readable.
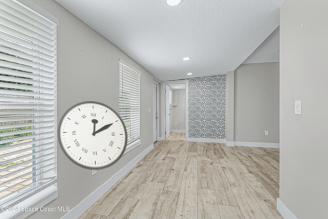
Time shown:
12,10
